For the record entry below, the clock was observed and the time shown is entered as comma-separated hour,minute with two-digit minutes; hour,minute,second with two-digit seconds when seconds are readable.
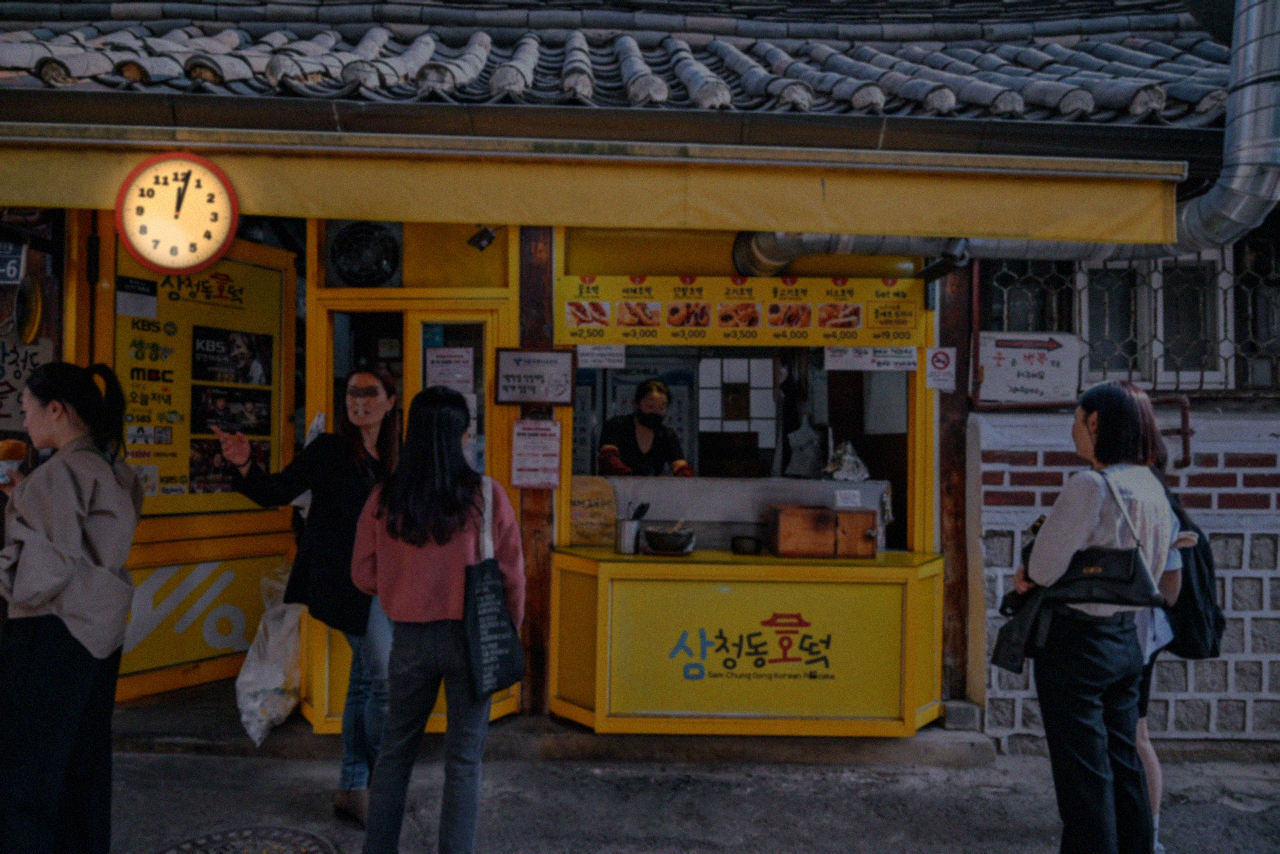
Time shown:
12,02
